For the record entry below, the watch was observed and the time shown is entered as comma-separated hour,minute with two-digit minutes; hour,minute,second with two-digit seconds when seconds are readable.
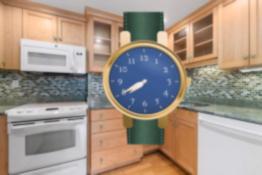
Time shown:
7,40
